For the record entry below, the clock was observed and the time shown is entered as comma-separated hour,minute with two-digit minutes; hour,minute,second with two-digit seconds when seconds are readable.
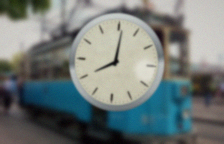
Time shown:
8,01
